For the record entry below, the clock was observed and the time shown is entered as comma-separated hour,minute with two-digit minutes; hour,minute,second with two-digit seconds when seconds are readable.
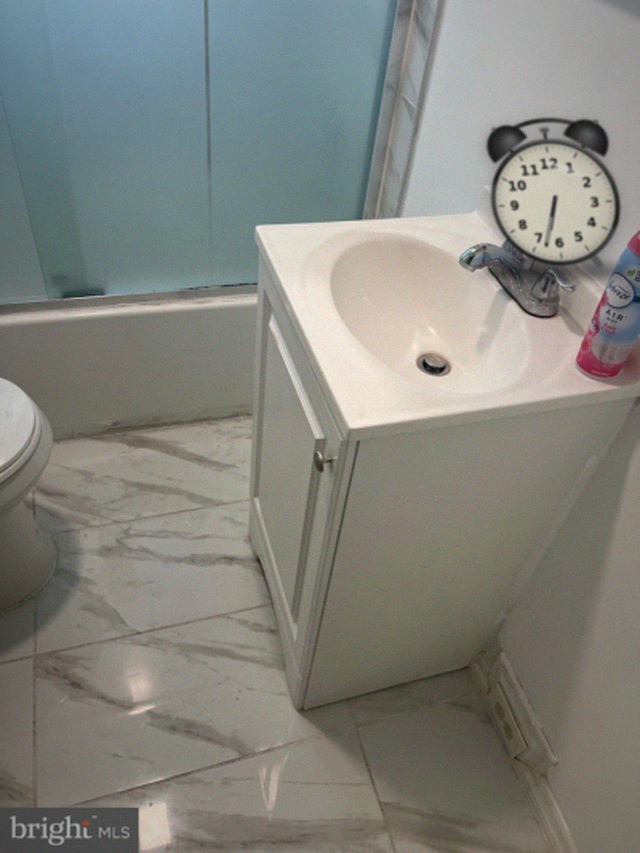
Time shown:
6,33
